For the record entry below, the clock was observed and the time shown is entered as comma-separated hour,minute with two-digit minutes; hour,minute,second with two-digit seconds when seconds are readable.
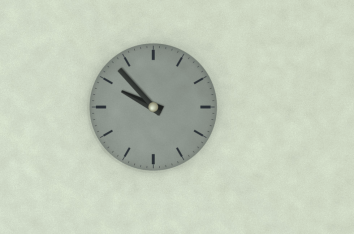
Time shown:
9,53
